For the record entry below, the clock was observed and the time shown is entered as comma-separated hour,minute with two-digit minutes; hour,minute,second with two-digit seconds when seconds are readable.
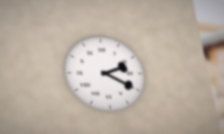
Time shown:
2,20
